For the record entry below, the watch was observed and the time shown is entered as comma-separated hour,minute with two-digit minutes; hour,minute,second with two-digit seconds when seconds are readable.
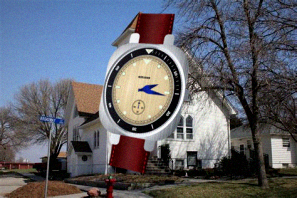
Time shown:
2,16
